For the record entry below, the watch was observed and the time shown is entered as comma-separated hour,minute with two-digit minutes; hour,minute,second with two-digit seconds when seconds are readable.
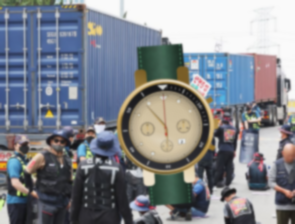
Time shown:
5,54
